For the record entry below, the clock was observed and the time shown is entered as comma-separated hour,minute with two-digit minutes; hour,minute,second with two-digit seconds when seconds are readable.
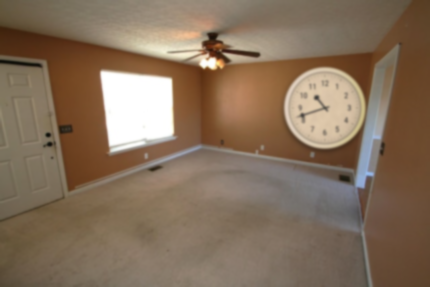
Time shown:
10,42
